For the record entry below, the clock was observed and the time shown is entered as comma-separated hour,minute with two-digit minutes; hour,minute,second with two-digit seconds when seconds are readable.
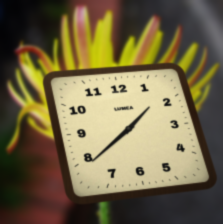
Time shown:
1,39
